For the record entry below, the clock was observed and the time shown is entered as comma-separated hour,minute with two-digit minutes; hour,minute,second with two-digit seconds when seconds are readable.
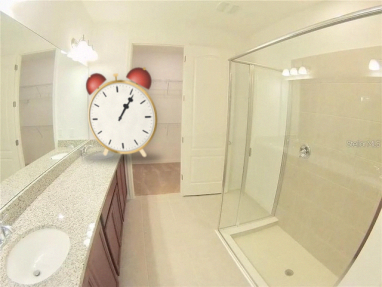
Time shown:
1,06
